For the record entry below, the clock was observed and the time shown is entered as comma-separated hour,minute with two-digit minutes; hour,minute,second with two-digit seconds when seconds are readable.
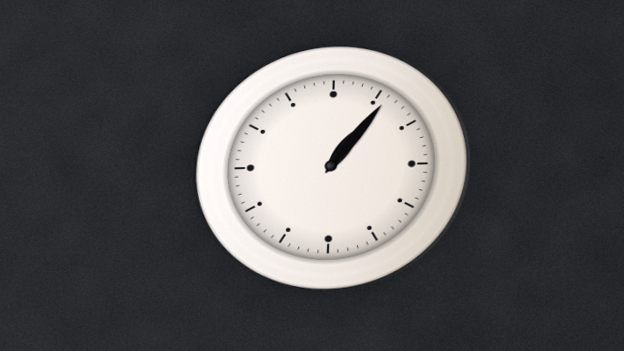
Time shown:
1,06
